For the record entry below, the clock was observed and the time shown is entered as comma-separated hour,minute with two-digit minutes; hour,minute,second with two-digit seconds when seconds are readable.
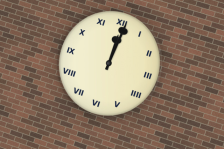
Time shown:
12,01
